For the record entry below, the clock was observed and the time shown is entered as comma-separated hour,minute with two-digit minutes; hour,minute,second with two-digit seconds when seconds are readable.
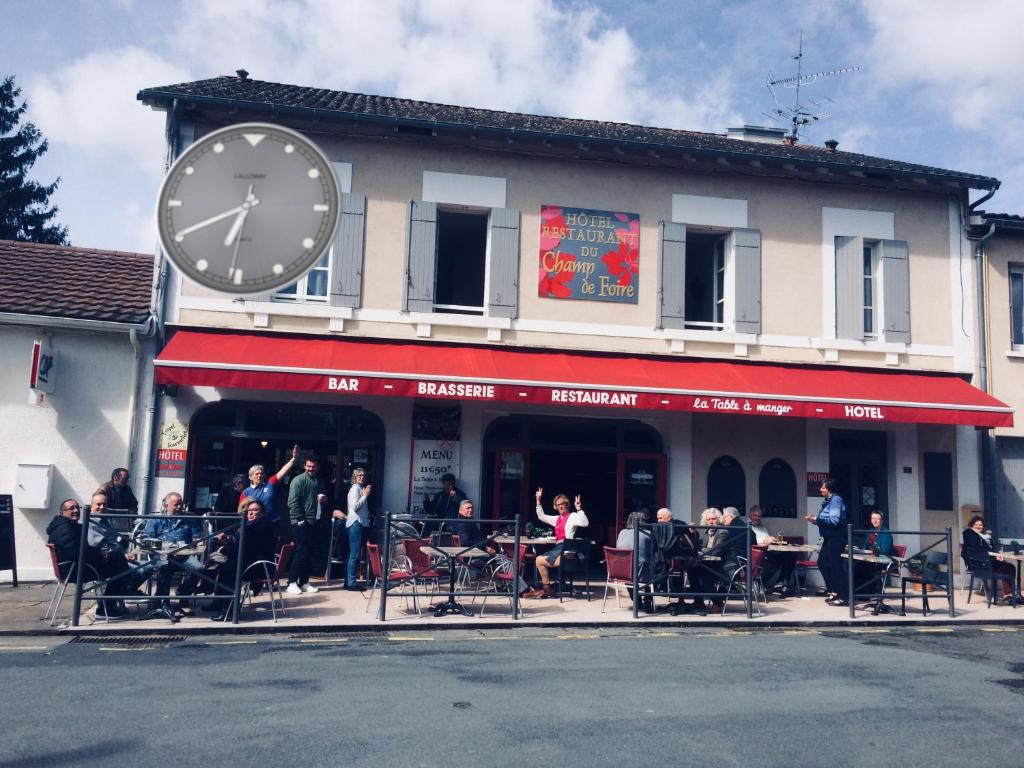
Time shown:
6,40,31
